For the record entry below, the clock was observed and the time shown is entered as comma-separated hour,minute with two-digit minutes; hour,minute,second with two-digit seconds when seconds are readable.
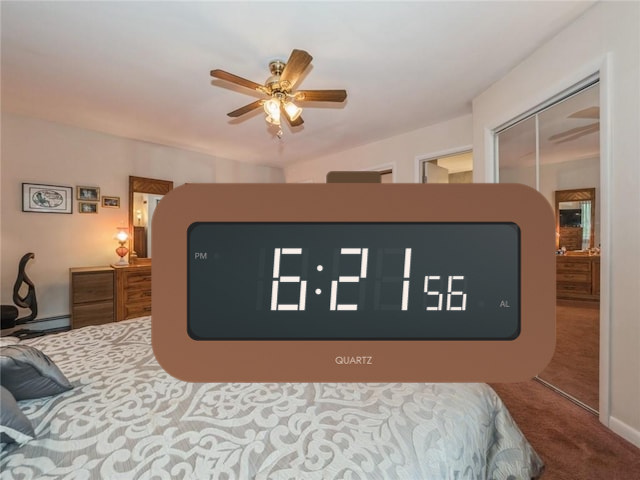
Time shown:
6,21,56
